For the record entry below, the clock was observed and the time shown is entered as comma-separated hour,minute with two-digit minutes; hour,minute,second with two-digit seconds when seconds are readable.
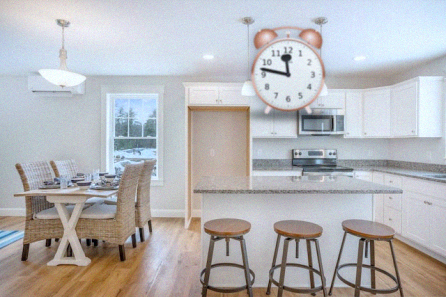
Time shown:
11,47
